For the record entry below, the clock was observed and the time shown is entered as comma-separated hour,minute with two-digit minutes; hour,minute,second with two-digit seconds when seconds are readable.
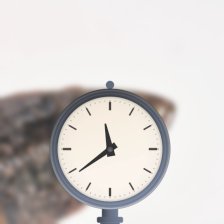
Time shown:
11,39
